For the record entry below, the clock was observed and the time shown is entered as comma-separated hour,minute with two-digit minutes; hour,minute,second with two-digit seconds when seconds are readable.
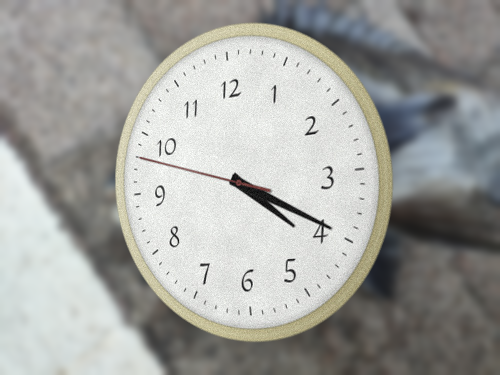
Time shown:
4,19,48
